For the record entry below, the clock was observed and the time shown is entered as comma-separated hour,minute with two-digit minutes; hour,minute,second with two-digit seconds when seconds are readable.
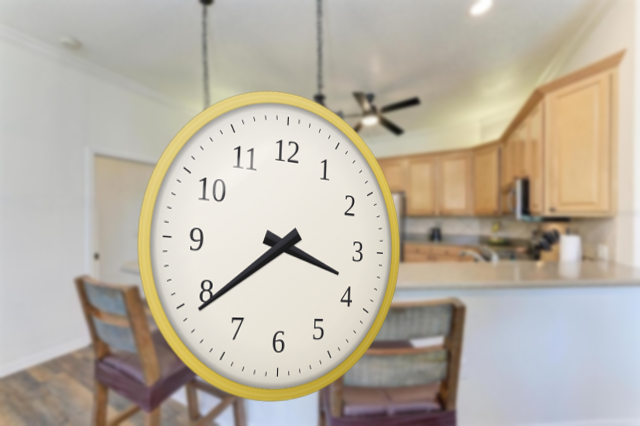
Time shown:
3,39
